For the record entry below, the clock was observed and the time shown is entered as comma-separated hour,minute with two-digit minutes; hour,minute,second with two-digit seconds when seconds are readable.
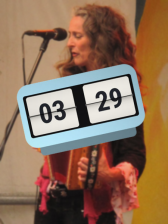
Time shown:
3,29
